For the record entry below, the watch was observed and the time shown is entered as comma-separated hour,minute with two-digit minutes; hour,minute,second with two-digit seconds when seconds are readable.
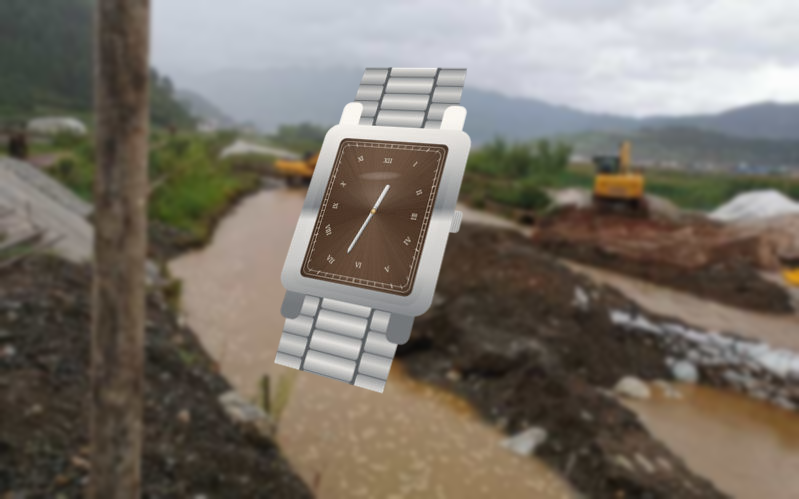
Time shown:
12,33
